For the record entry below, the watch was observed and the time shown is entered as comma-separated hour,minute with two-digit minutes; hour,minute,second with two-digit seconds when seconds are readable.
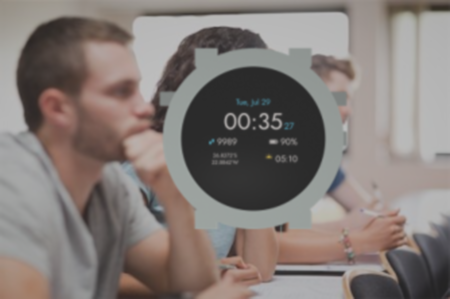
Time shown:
0,35
